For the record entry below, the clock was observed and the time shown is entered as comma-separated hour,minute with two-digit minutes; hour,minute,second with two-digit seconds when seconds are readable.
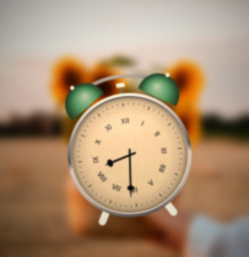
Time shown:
8,31
